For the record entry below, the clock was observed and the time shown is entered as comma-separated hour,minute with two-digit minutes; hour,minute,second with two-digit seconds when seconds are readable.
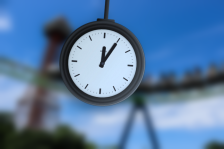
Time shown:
12,05
